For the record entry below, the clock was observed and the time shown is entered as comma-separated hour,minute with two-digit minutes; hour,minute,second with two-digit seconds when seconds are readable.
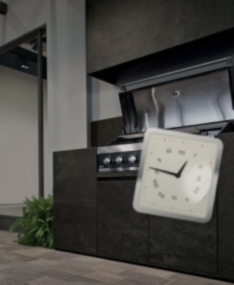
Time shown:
12,46
